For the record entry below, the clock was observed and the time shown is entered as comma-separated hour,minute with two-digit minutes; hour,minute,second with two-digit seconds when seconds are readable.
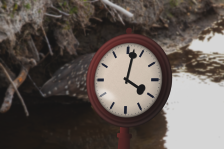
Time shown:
4,02
